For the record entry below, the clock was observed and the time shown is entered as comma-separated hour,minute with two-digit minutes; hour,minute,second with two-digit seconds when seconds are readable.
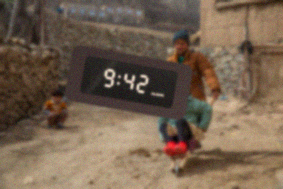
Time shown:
9,42
